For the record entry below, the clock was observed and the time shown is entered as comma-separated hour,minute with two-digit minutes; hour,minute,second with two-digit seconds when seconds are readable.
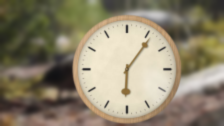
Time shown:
6,06
